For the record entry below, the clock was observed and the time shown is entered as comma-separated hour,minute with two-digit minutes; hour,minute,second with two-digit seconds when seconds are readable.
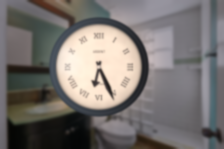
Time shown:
6,26
